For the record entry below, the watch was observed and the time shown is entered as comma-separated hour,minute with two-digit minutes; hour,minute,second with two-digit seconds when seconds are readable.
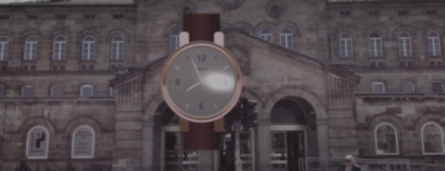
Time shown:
7,56
